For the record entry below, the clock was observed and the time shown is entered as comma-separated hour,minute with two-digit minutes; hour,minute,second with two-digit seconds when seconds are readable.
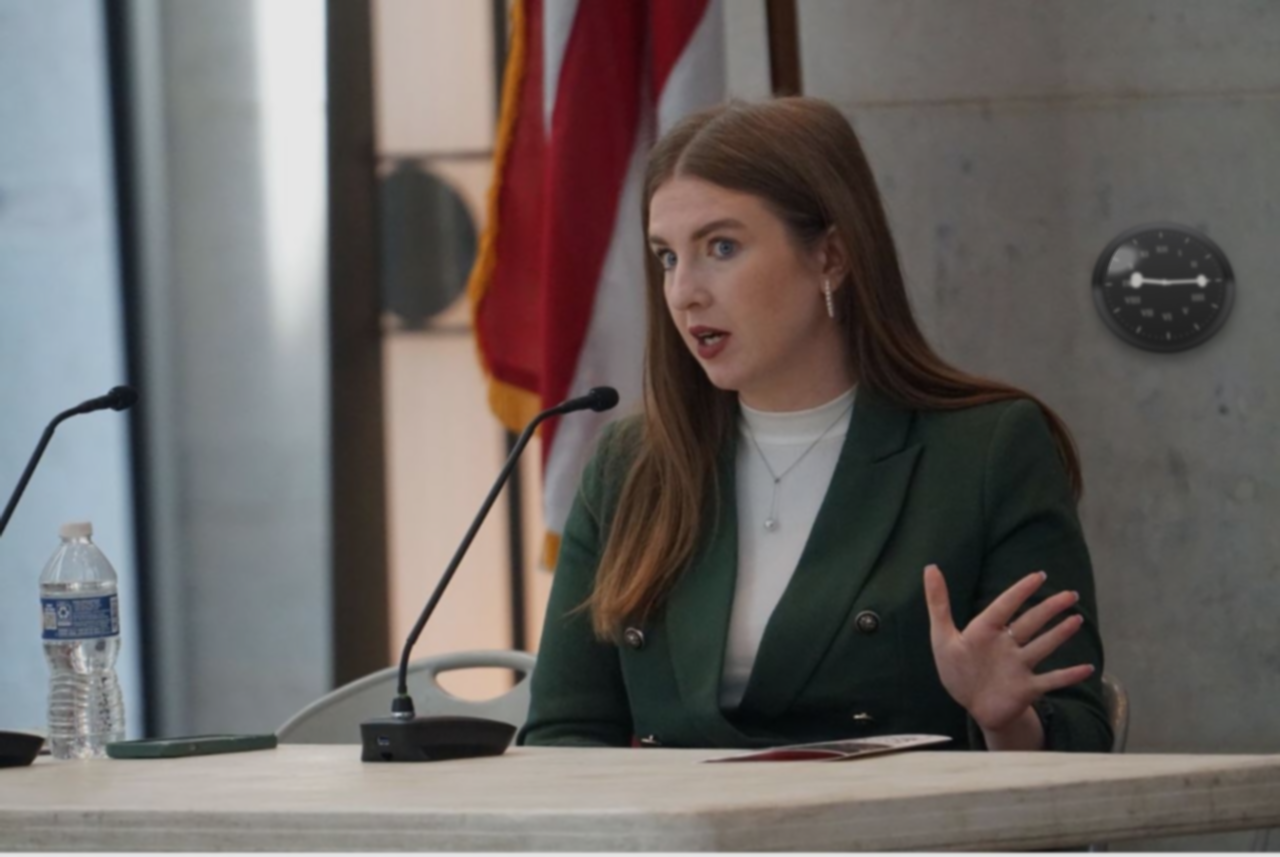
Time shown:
9,15
